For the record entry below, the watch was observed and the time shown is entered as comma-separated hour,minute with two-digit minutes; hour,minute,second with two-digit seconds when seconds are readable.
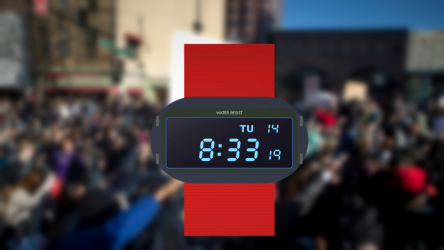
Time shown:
8,33,19
